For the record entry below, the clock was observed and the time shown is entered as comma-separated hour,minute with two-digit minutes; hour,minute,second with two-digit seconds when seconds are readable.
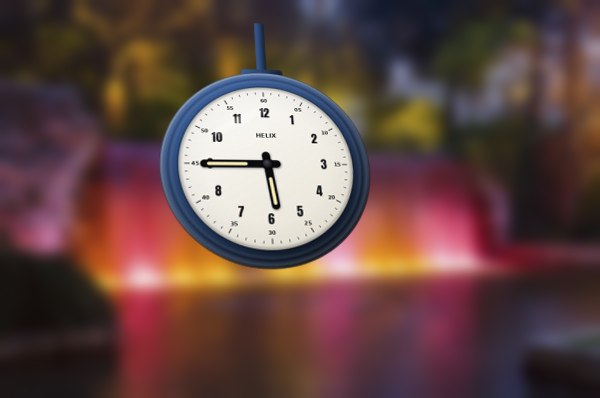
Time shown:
5,45
